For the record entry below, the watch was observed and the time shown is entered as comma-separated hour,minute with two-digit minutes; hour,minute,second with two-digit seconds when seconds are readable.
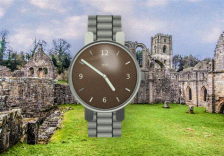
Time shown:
4,51
